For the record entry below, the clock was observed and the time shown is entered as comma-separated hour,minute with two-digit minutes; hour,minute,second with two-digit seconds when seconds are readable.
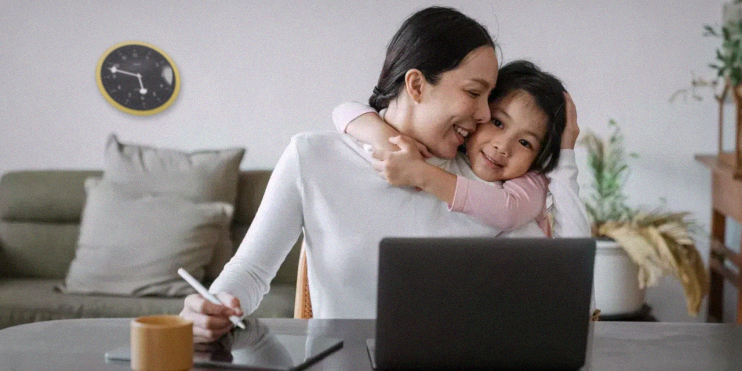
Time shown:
5,48
